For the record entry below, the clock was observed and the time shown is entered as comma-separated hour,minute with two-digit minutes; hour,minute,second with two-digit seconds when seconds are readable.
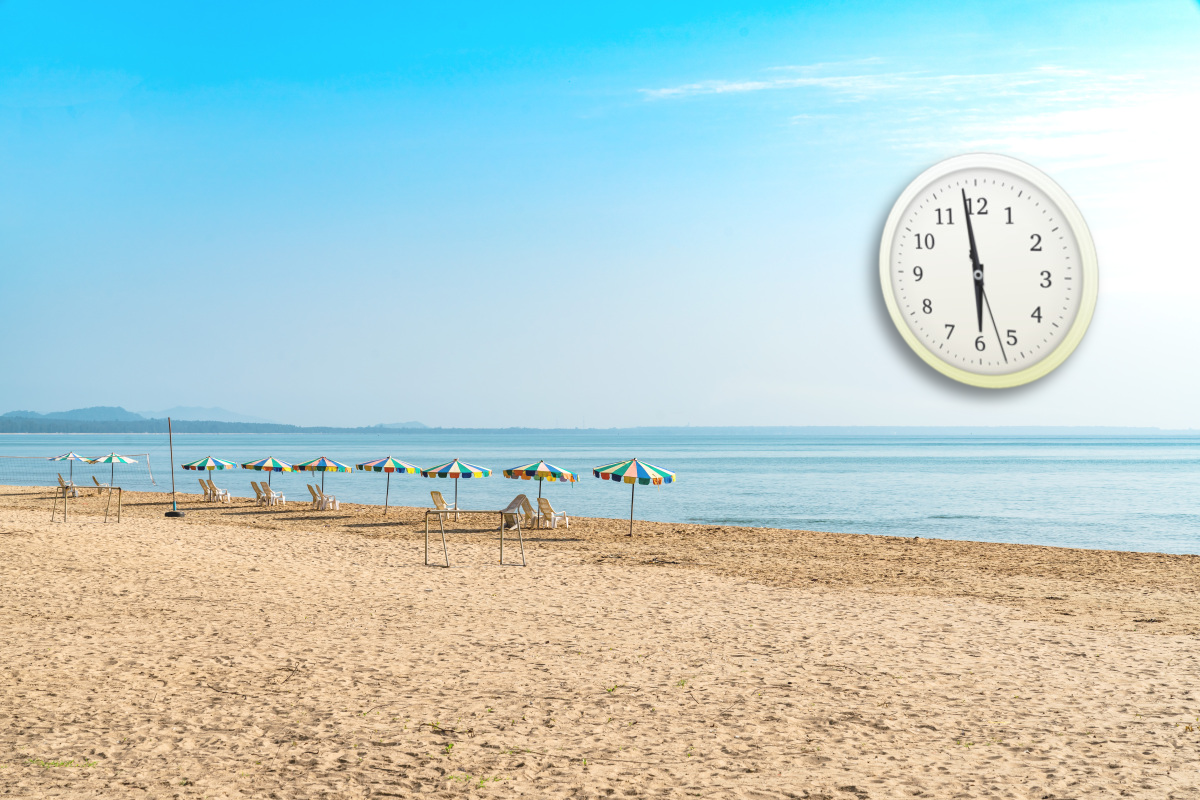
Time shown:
5,58,27
